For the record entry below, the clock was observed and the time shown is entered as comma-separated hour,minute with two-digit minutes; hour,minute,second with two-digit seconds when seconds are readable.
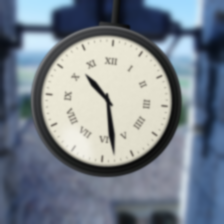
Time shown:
10,28
